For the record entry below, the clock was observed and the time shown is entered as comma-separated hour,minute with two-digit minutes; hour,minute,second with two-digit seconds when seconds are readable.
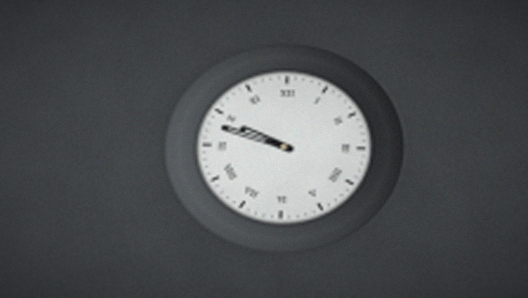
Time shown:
9,48
